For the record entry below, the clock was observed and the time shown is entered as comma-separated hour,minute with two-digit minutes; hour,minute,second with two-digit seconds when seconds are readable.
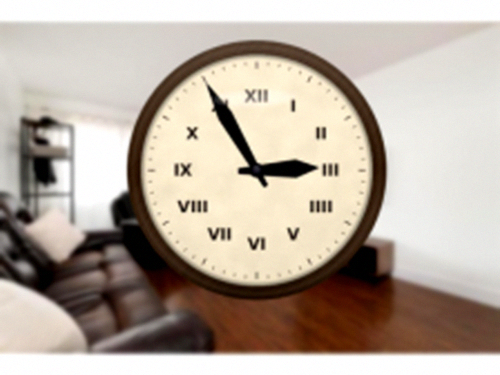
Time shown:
2,55
